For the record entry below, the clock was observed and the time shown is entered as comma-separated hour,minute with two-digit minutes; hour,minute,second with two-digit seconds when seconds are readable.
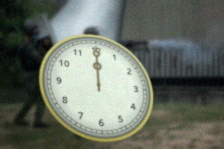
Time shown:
12,00
